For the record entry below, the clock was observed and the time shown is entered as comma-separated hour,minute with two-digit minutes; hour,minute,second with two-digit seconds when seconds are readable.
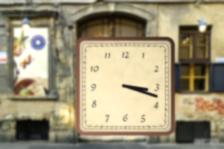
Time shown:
3,18
